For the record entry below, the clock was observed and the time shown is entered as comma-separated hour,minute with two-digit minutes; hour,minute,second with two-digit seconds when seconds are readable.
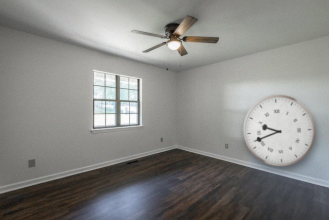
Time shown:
9,42
